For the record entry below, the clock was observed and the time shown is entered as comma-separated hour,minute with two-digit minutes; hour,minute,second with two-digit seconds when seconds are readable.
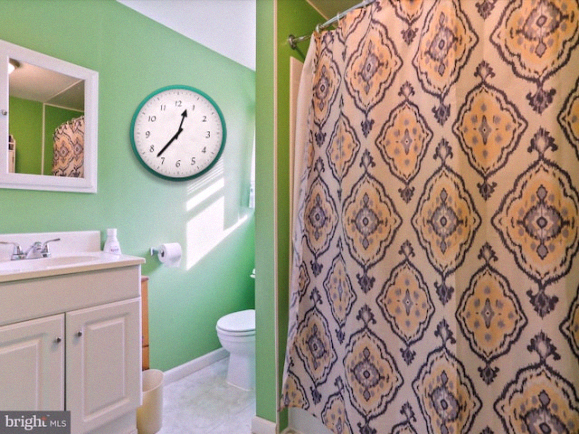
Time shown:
12,37
